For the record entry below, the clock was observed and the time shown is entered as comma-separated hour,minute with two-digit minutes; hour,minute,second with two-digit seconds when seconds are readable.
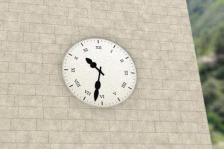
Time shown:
10,32
